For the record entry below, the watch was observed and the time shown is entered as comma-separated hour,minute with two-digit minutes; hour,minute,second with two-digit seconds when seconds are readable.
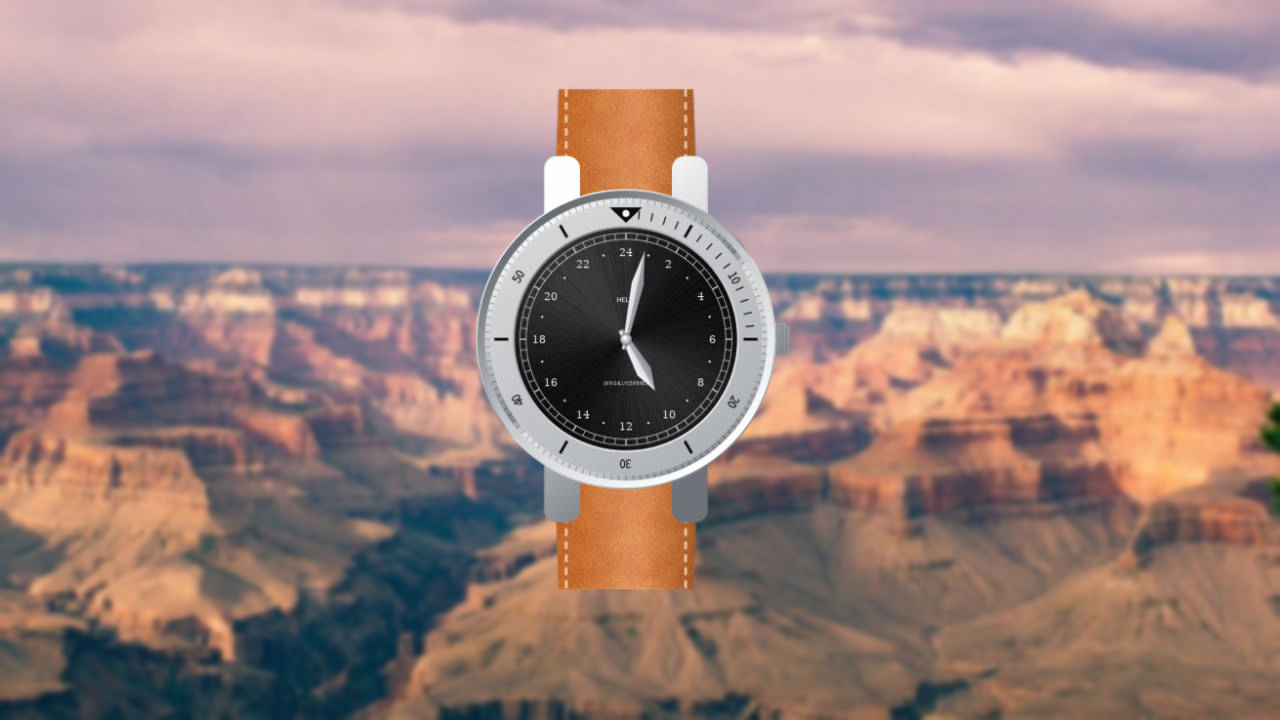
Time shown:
10,02
